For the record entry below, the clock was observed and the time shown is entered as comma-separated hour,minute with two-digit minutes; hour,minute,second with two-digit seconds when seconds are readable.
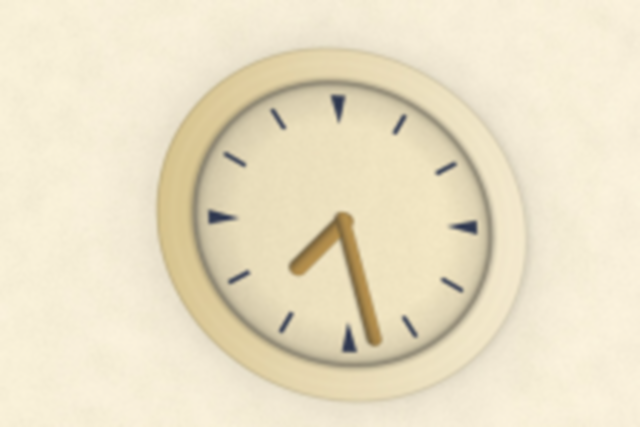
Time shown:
7,28
